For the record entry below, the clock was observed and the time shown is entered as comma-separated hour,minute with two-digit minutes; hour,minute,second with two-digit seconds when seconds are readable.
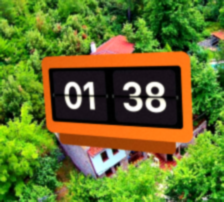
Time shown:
1,38
